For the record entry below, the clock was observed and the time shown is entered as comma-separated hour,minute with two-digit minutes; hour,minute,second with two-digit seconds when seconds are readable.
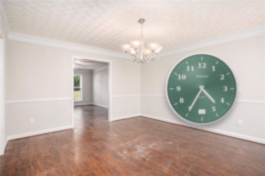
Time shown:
4,35
